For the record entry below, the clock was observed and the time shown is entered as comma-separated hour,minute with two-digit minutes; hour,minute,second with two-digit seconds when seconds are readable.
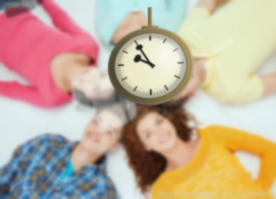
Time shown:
9,55
